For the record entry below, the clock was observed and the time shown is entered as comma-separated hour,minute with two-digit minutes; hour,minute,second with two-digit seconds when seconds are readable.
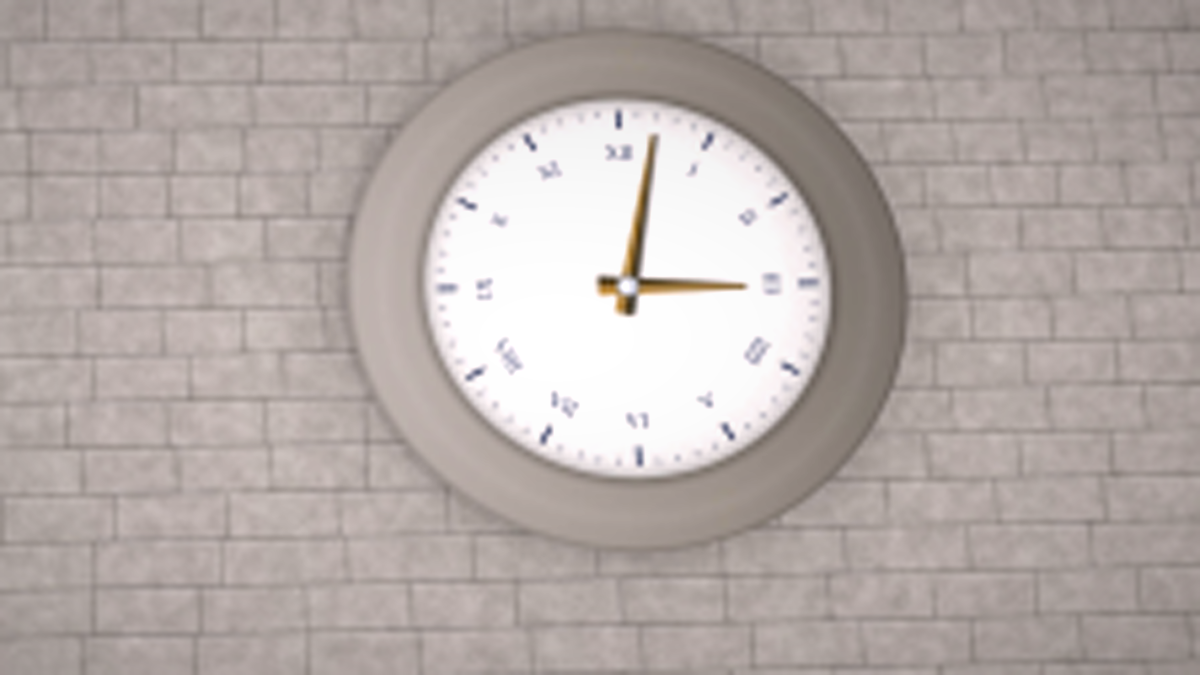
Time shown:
3,02
